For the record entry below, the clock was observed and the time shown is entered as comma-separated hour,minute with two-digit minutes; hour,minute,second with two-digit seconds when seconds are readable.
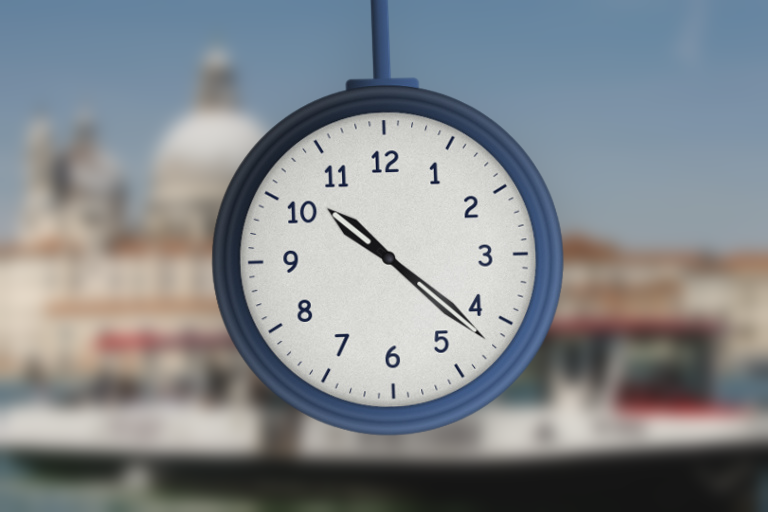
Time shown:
10,22
